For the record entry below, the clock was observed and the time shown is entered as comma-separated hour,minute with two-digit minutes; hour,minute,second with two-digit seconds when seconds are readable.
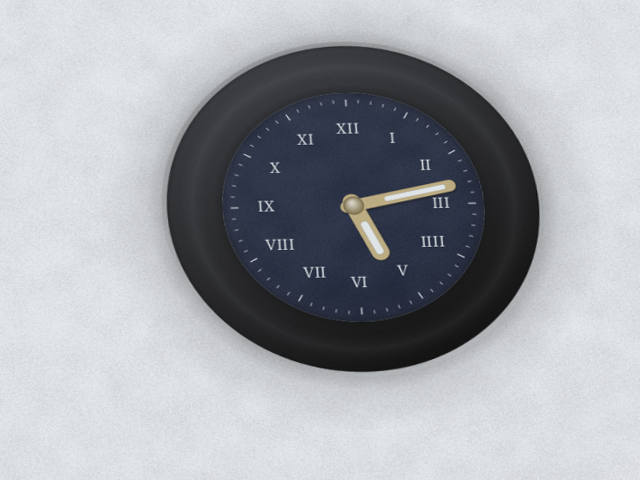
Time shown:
5,13
